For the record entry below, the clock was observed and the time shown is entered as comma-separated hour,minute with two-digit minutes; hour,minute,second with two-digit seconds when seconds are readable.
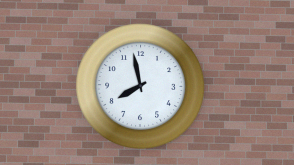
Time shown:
7,58
